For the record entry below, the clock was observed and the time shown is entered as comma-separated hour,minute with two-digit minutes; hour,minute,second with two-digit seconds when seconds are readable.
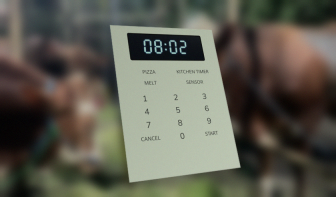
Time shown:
8,02
